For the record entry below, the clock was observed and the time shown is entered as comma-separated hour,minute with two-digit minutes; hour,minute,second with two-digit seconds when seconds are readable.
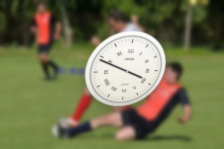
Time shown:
3,49
